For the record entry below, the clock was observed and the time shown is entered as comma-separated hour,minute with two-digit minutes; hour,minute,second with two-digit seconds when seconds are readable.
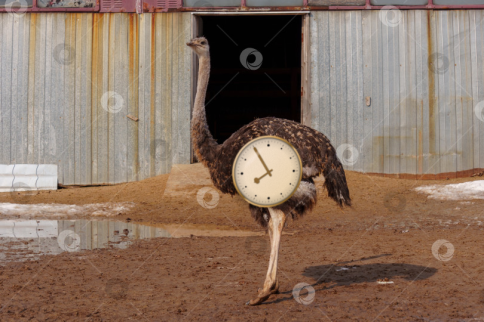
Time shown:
7,55
